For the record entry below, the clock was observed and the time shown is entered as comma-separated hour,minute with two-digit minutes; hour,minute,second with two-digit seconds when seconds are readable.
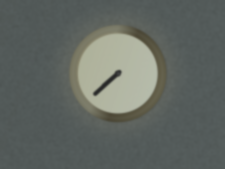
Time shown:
7,38
